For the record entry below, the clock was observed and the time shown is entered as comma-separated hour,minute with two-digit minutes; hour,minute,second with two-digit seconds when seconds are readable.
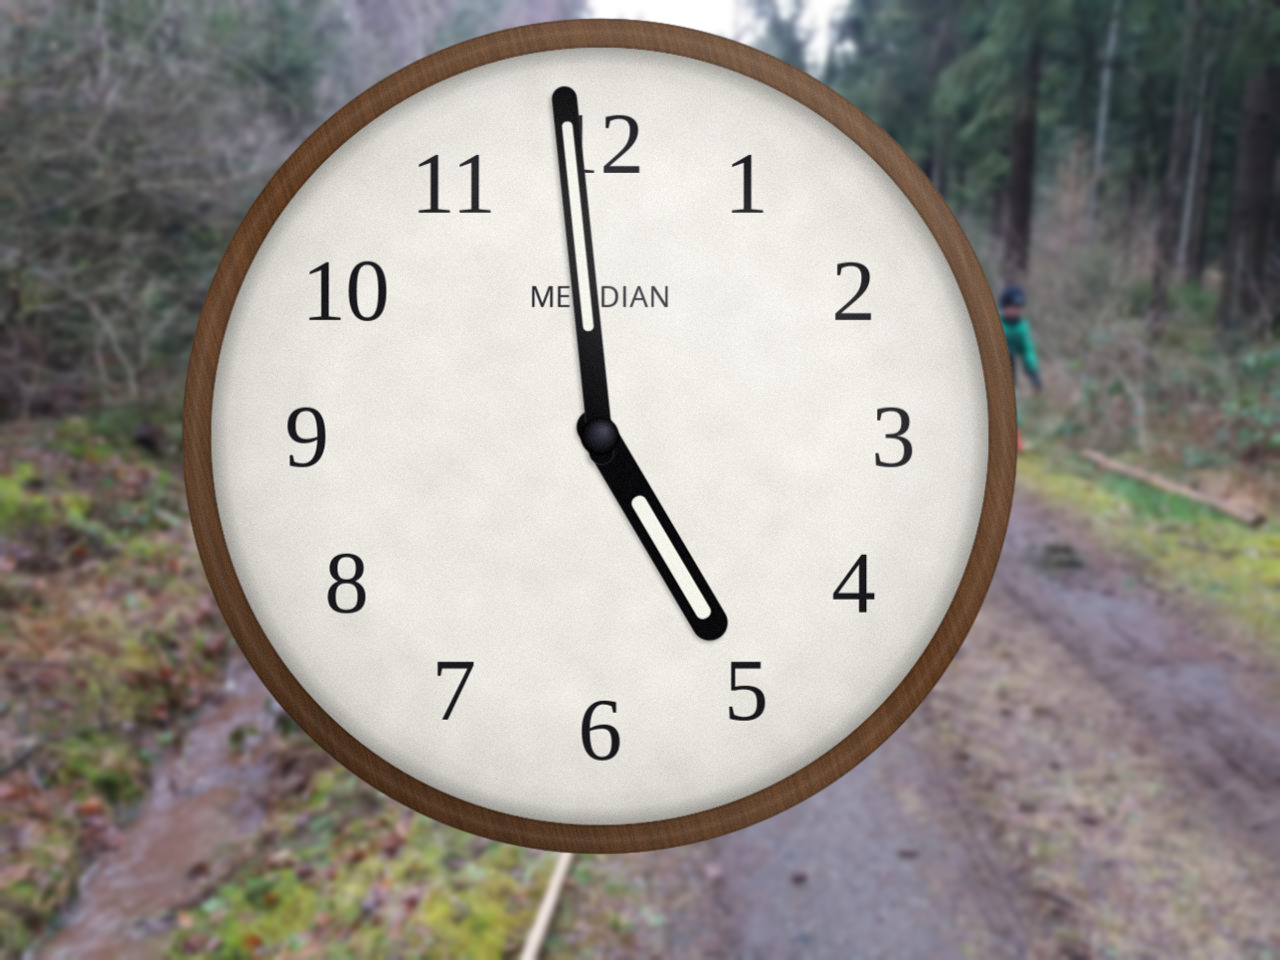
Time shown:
4,59
